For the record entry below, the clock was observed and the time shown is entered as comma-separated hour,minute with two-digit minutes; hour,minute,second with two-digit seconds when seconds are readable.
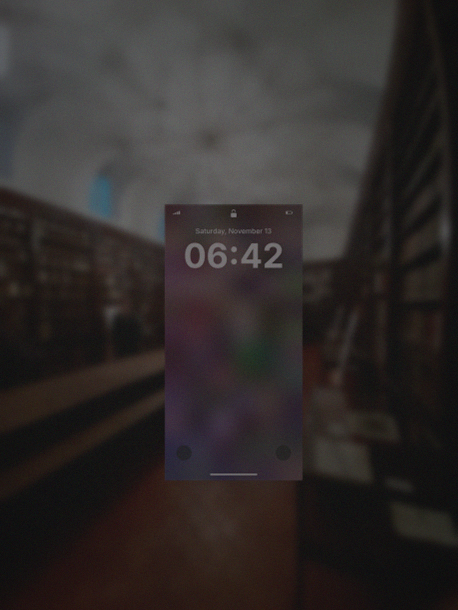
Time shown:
6,42
